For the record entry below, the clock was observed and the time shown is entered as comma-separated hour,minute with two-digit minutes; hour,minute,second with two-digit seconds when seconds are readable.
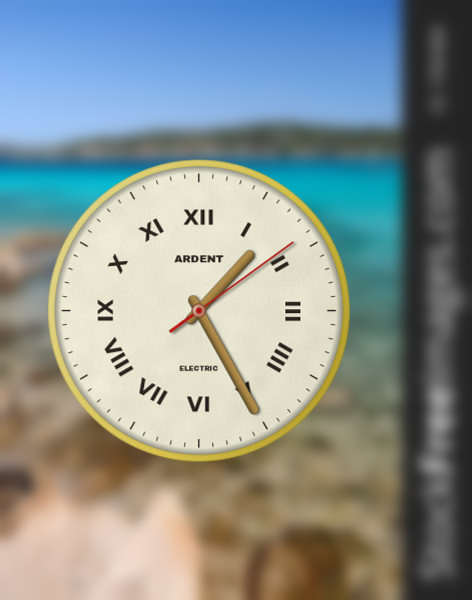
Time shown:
1,25,09
